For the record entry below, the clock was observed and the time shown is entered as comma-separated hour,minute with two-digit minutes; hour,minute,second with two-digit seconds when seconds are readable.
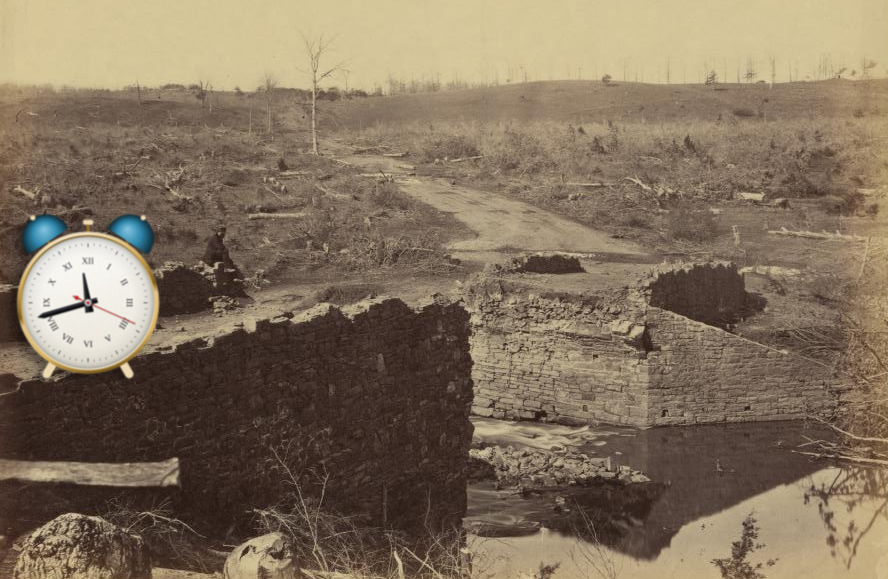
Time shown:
11,42,19
